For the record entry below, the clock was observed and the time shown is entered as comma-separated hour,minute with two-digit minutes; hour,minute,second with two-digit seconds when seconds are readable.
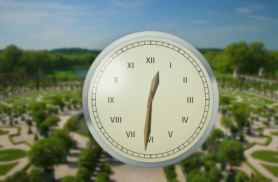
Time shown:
12,31
